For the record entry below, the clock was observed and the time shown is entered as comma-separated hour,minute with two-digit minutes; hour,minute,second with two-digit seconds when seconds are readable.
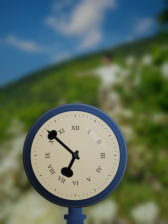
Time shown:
6,52
